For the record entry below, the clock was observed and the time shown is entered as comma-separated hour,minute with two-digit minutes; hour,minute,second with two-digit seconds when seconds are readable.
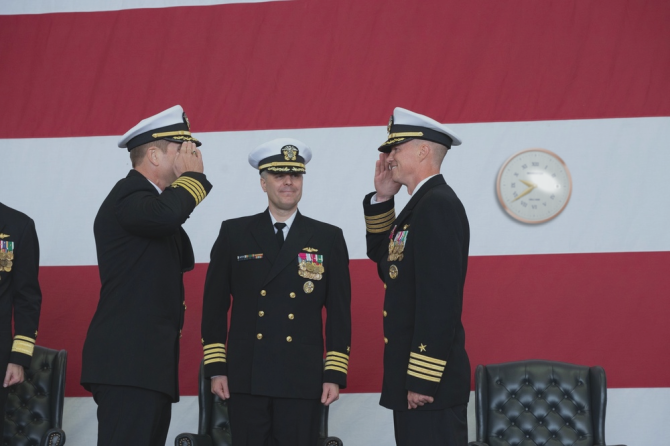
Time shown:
9,39
